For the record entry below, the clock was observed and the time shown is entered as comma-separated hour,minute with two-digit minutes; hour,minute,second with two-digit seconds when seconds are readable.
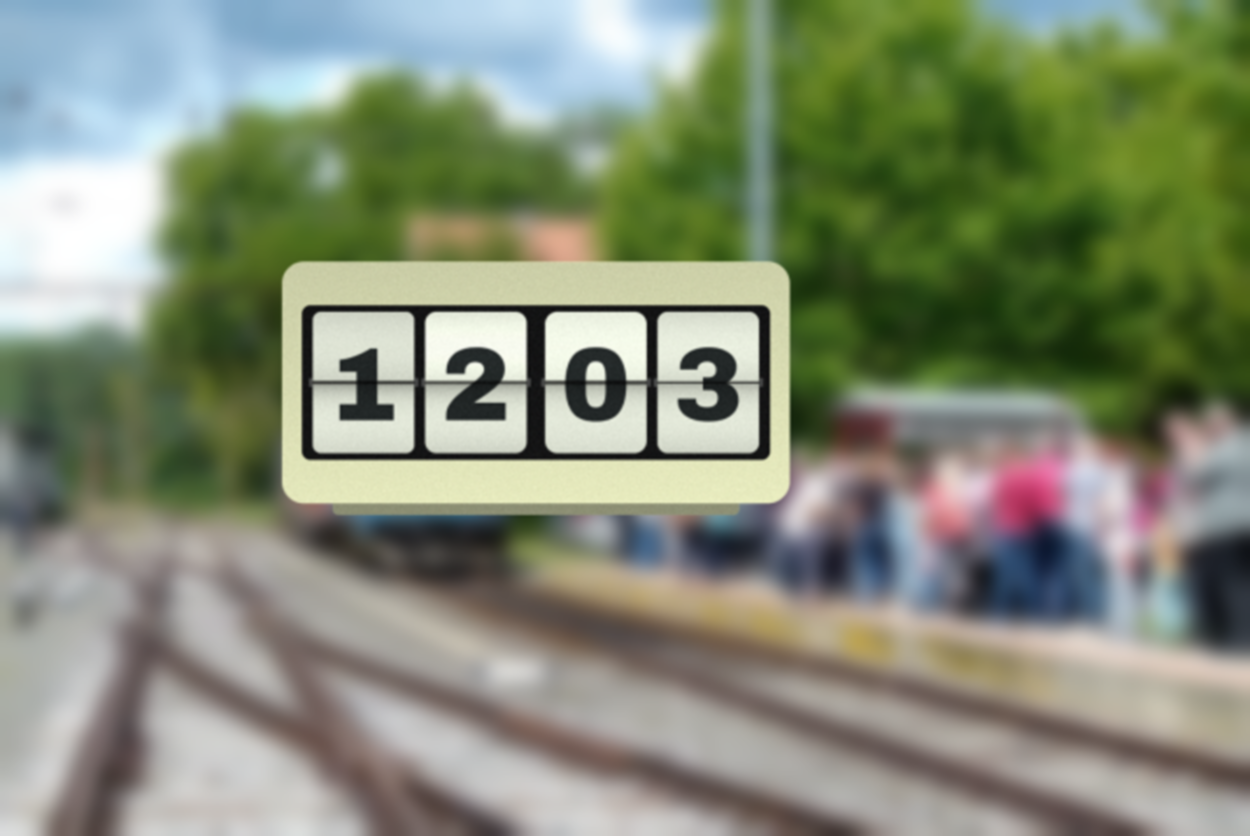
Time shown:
12,03
